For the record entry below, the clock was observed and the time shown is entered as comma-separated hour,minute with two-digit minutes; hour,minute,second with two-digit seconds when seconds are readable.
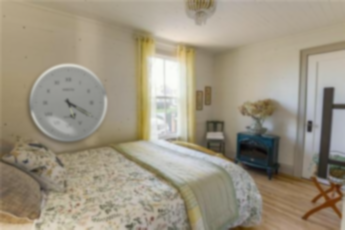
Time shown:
5,20
